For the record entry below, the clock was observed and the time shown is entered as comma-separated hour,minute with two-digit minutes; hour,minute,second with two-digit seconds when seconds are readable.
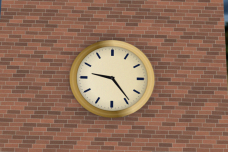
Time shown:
9,24
